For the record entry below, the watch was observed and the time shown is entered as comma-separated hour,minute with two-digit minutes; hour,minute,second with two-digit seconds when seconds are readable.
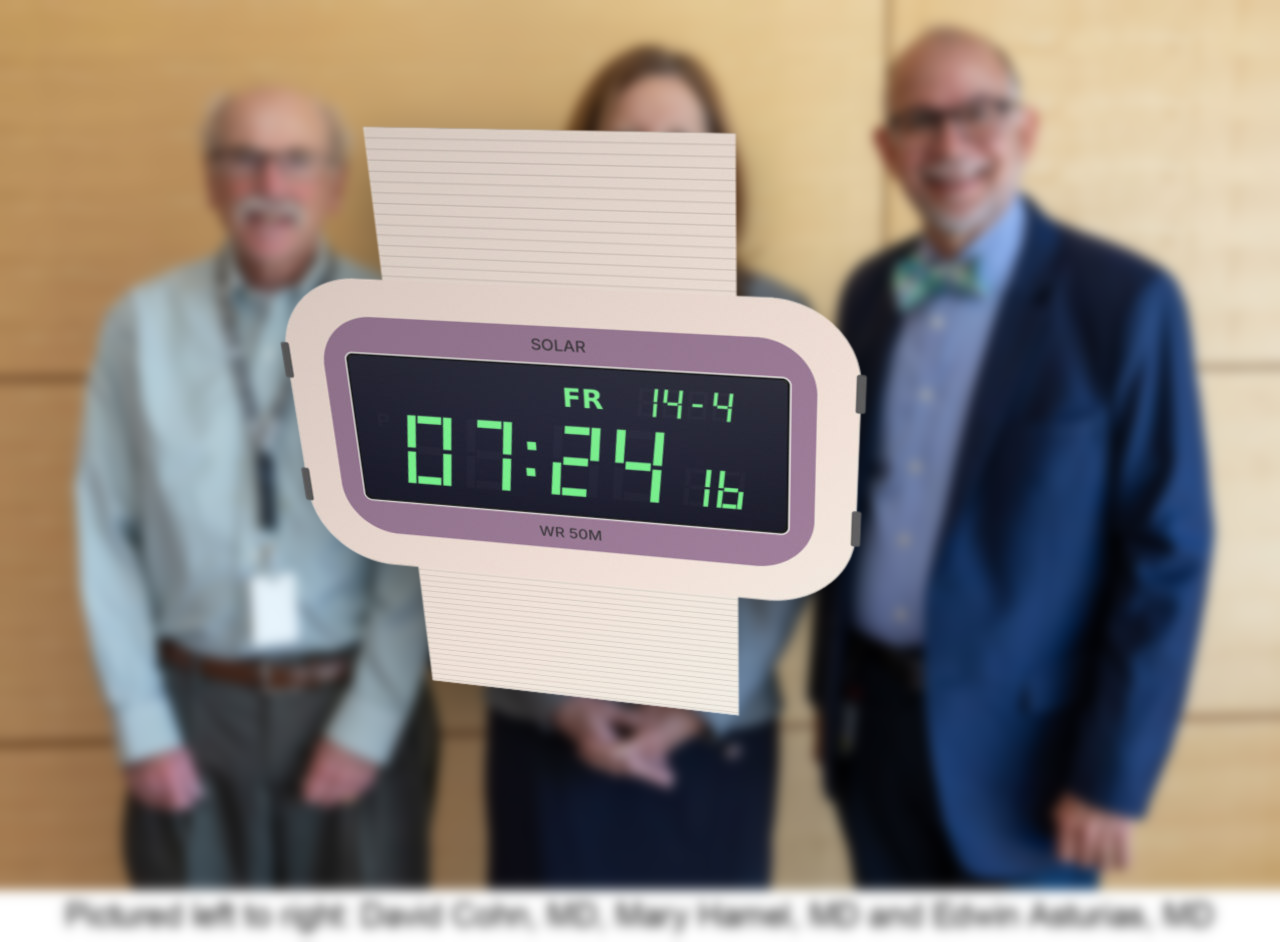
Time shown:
7,24,16
